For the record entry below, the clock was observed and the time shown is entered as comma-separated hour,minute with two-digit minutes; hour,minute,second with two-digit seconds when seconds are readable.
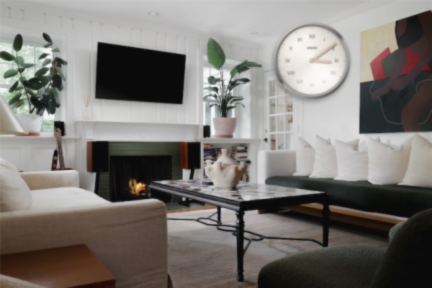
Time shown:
3,09
